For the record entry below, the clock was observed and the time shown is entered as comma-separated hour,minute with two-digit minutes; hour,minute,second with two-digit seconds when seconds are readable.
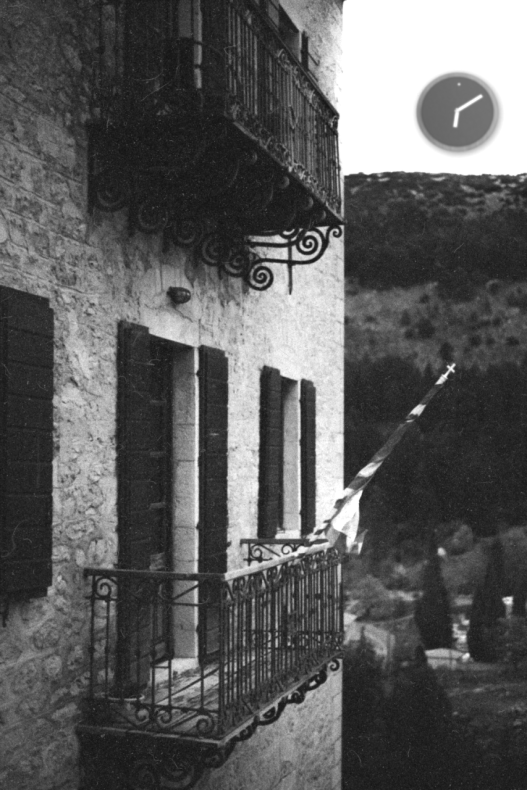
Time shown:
6,09
